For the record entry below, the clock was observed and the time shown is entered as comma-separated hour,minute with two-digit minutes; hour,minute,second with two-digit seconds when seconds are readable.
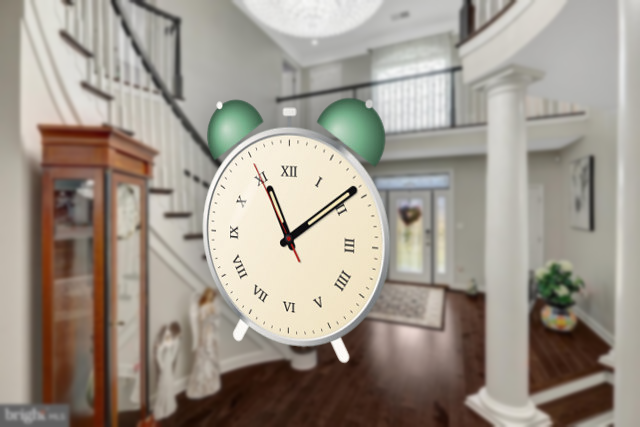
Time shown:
11,08,55
